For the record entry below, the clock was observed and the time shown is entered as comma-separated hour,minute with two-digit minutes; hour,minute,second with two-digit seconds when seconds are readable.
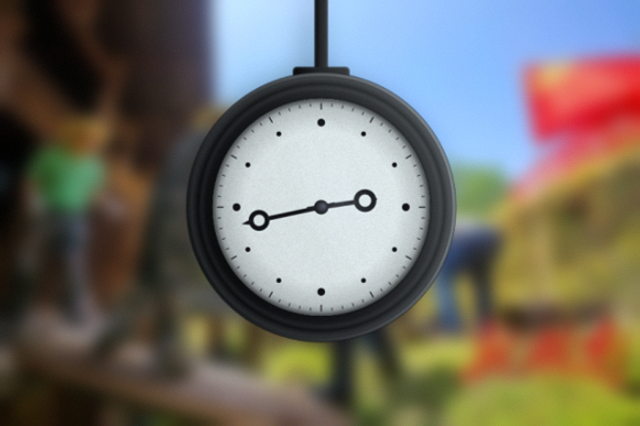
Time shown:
2,43
